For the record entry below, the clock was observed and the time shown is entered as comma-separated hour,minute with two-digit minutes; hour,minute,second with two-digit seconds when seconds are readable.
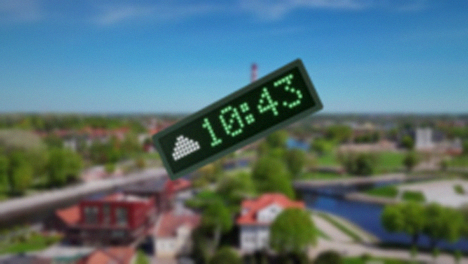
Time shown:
10,43
